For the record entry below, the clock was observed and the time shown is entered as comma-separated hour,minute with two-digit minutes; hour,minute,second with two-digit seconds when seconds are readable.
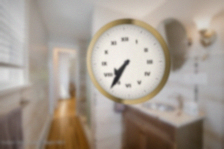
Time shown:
7,36
